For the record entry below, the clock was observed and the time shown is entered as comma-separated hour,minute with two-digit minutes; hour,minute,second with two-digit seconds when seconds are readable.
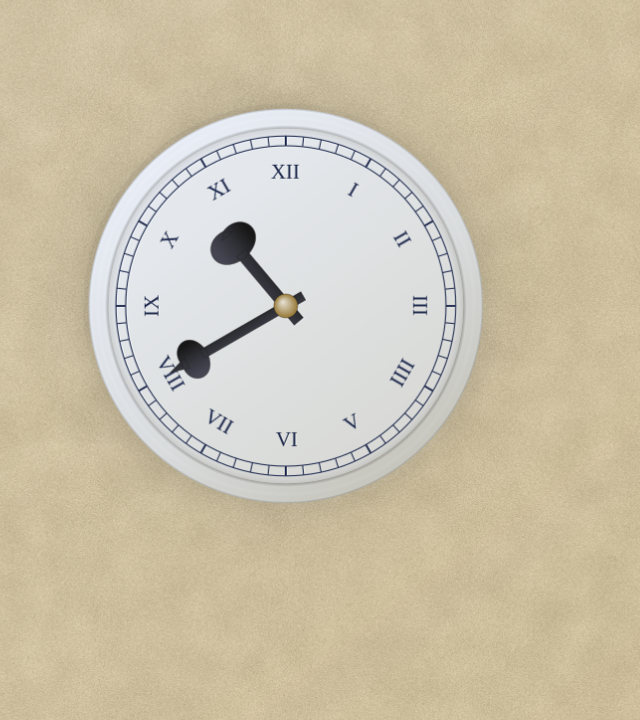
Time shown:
10,40
